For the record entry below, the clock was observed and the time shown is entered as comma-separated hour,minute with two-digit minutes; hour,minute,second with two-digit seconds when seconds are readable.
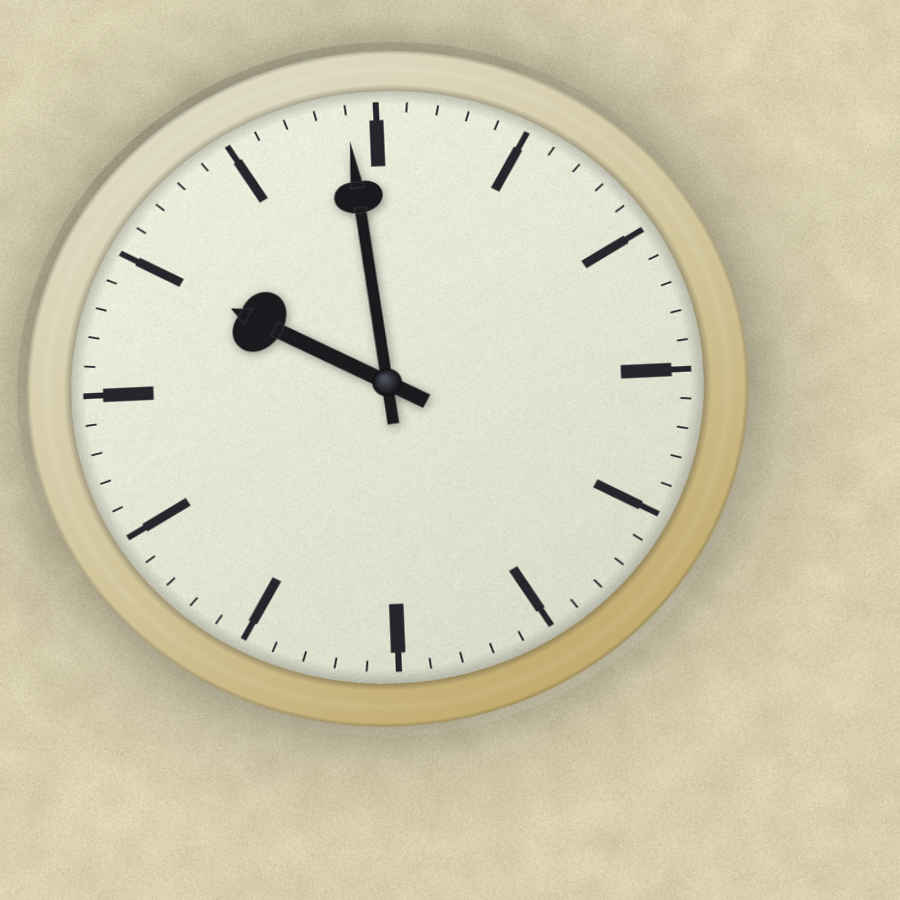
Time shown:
9,59
